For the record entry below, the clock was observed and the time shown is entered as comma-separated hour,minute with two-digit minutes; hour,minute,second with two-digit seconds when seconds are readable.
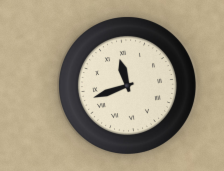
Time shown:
11,43
